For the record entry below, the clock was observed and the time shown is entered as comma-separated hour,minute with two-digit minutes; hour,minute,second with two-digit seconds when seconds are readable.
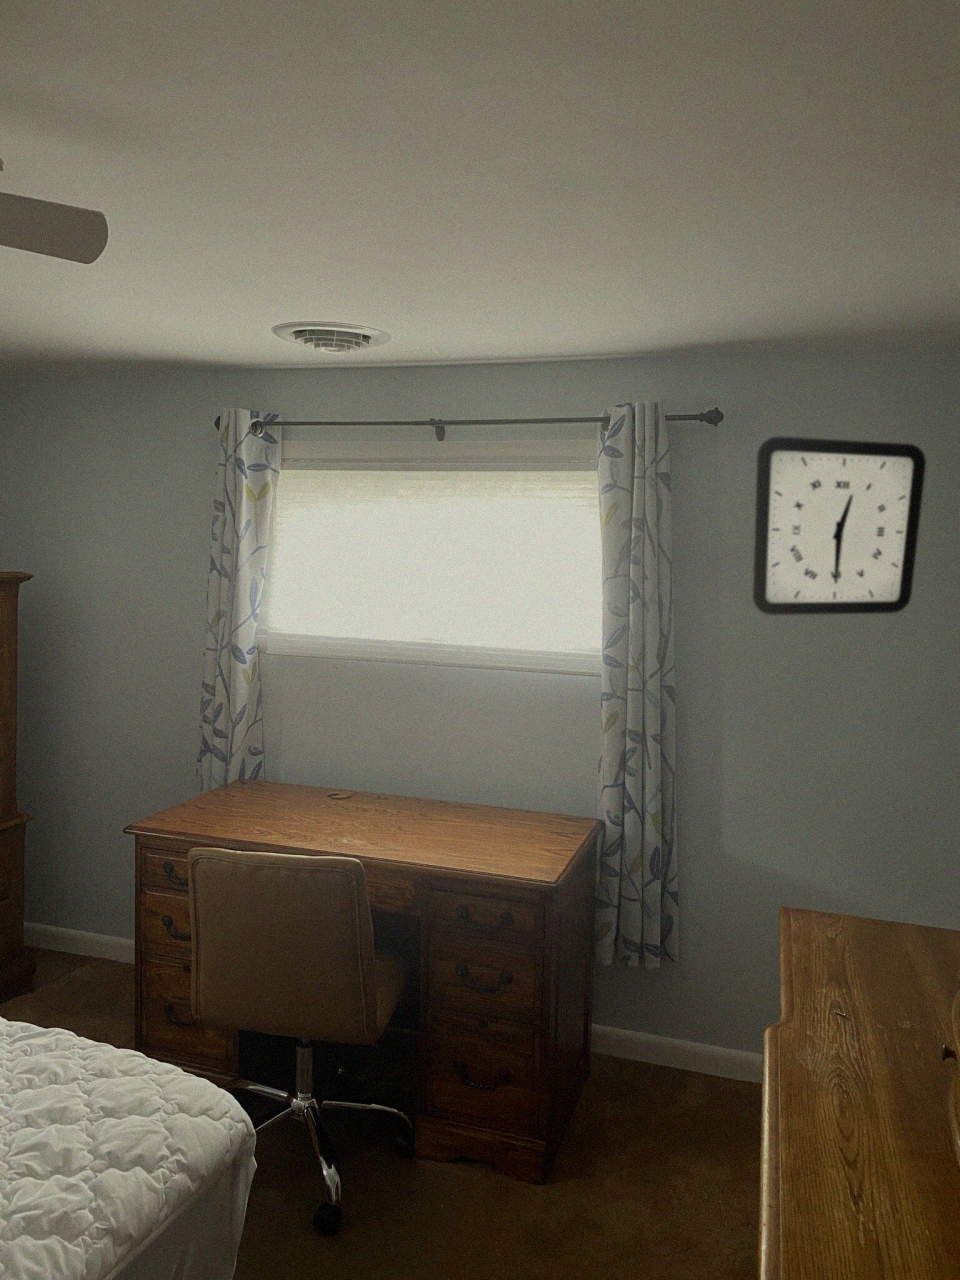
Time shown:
12,30
